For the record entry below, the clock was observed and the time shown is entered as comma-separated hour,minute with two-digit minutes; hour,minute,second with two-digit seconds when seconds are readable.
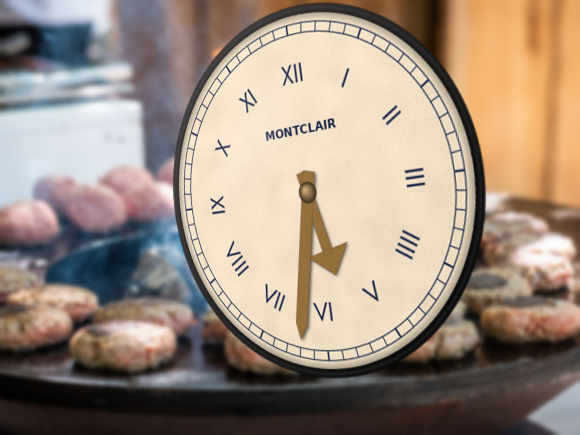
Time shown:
5,32
